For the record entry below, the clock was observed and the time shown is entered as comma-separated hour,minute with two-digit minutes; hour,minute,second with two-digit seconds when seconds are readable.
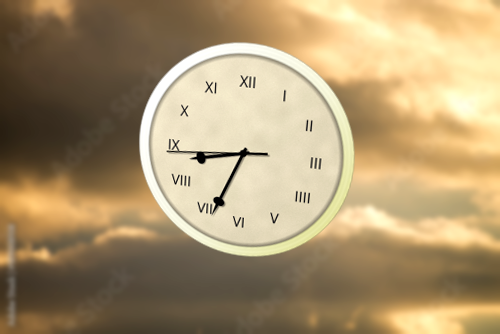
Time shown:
8,33,44
